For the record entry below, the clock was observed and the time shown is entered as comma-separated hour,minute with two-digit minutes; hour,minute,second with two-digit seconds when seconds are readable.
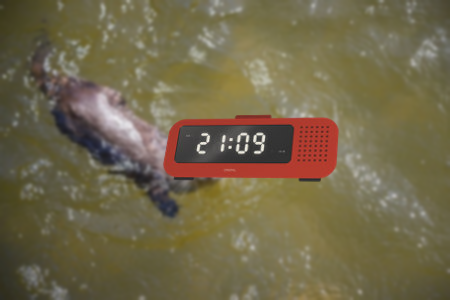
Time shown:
21,09
